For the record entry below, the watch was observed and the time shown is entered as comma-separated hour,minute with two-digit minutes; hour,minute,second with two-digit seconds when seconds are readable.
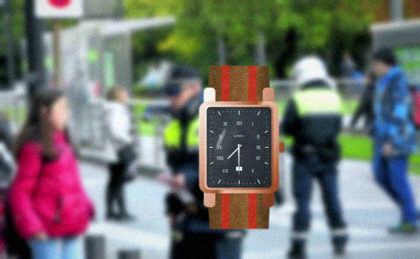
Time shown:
7,30
